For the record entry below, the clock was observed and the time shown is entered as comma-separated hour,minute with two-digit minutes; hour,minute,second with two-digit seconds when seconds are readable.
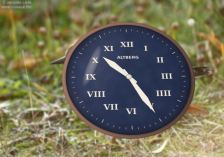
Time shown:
10,25
